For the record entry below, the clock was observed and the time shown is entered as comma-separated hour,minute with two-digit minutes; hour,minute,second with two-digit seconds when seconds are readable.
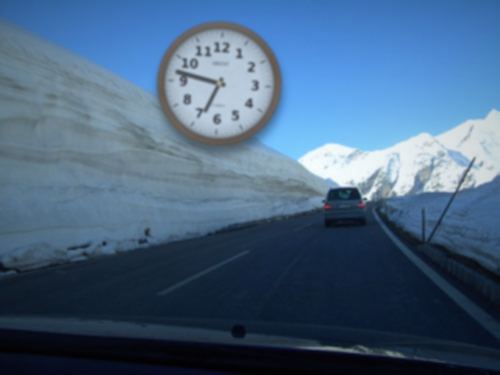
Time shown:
6,47
